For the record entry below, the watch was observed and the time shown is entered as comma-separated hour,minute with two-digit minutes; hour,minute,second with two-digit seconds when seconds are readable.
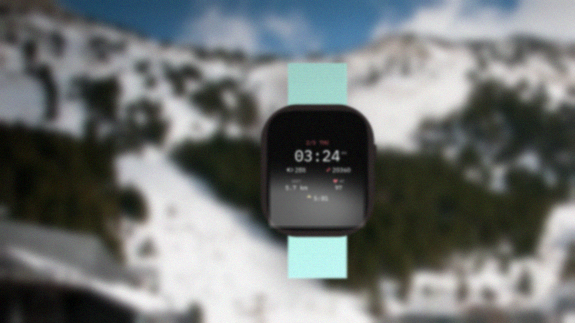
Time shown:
3,24
